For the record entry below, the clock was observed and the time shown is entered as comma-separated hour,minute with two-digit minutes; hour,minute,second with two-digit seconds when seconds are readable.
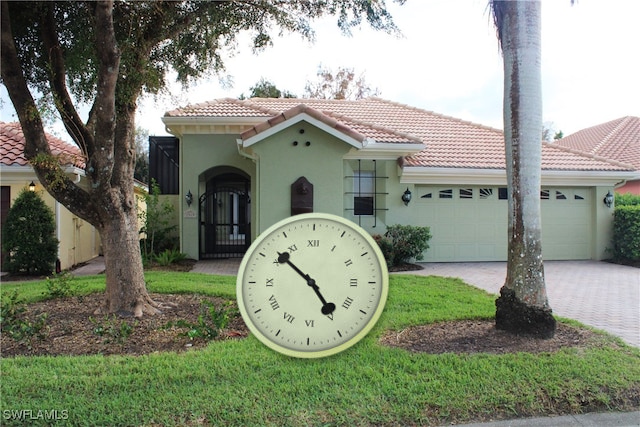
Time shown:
4,52
